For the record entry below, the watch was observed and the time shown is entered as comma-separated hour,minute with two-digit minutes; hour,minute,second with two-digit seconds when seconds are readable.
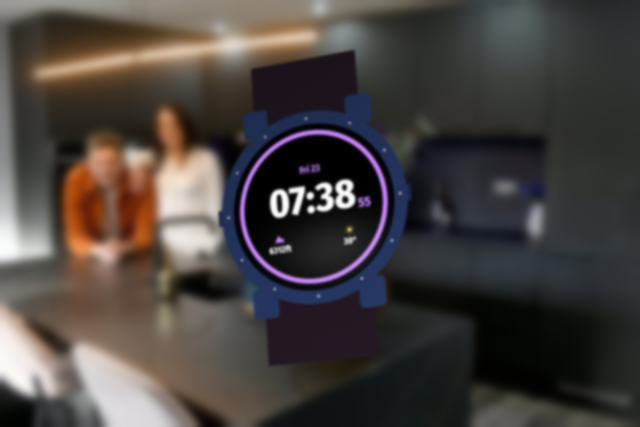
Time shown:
7,38
